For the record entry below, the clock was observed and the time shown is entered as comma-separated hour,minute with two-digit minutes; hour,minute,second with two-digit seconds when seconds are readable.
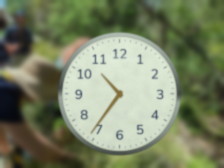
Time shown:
10,36
